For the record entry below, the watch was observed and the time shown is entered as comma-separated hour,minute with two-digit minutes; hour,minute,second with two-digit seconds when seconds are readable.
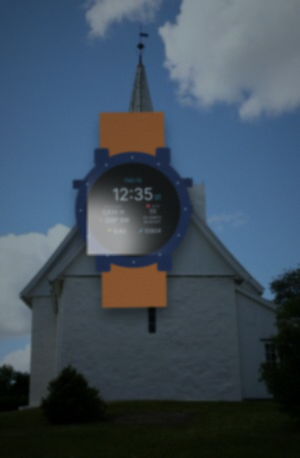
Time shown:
12,35
